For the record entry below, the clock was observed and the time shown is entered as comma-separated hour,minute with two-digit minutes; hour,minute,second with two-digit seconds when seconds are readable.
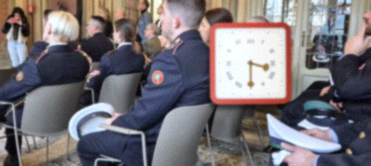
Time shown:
3,30
